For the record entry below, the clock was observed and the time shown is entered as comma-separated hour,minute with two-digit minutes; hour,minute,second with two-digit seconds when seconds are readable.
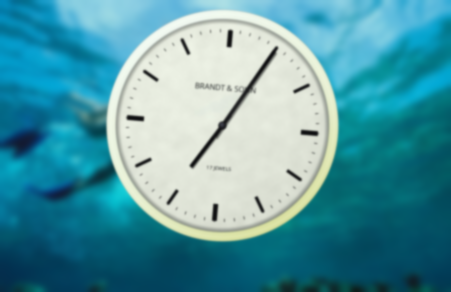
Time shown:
7,05
